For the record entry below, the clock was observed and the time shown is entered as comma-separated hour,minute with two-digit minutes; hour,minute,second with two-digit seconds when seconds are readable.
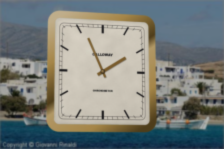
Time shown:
1,56
